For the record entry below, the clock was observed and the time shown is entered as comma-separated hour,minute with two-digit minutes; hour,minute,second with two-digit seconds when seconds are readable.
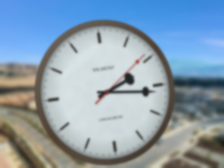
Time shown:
2,16,09
